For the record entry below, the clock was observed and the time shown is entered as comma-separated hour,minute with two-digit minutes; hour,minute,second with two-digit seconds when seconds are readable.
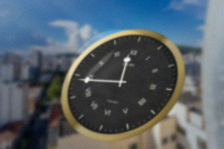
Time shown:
11,44
